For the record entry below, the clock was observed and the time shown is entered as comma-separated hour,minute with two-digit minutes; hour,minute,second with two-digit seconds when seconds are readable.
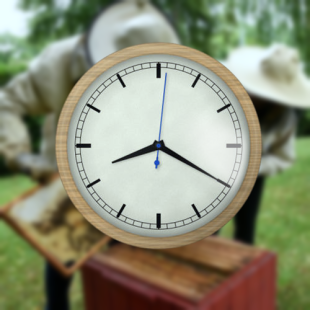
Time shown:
8,20,01
